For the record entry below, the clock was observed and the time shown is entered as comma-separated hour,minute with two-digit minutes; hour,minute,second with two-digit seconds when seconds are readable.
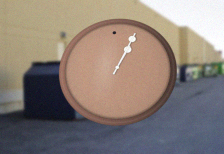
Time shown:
1,05
